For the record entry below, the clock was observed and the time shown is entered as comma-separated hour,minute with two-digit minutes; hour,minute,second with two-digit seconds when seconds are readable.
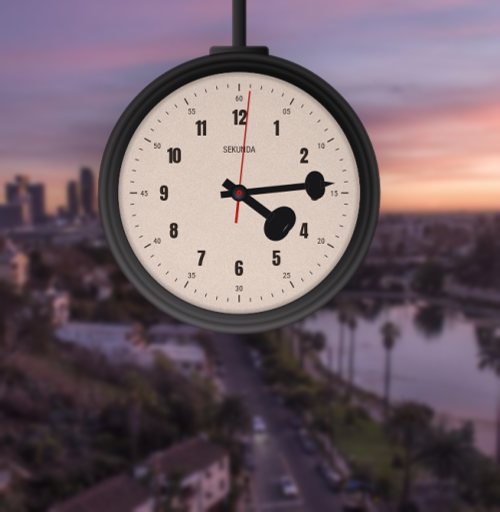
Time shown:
4,14,01
